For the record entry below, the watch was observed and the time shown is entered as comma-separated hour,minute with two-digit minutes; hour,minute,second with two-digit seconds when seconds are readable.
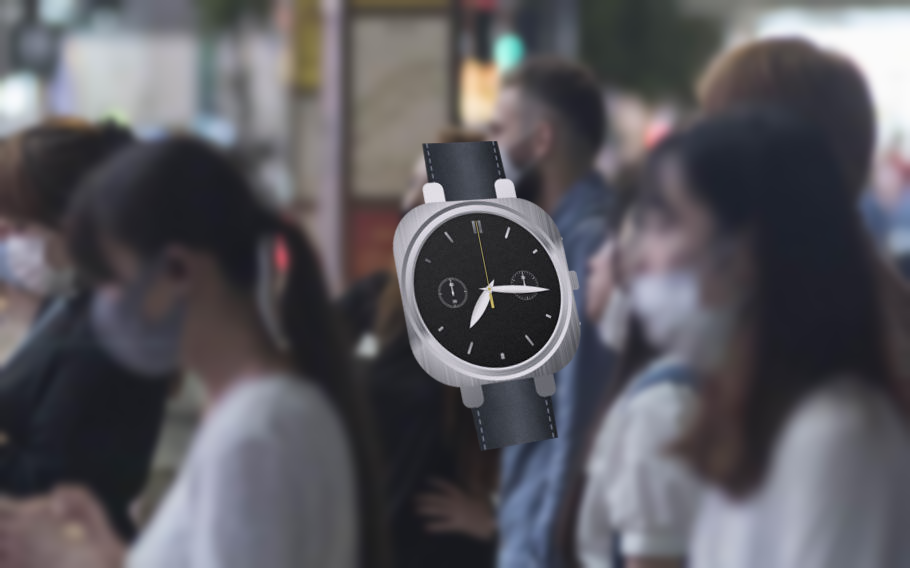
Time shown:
7,16
